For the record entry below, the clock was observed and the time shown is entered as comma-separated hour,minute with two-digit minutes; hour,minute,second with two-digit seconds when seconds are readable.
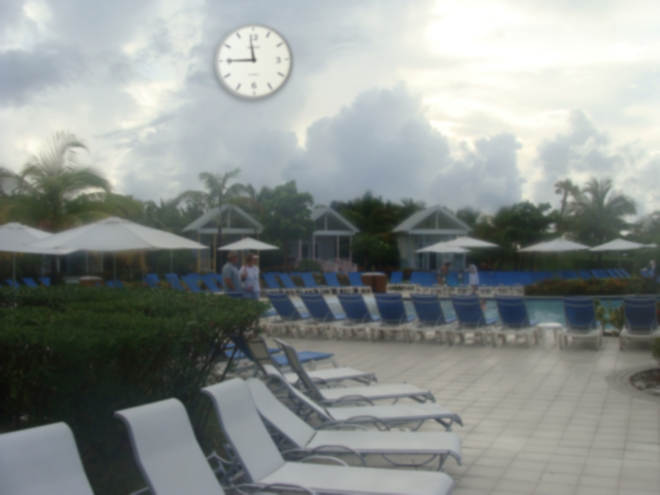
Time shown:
11,45
